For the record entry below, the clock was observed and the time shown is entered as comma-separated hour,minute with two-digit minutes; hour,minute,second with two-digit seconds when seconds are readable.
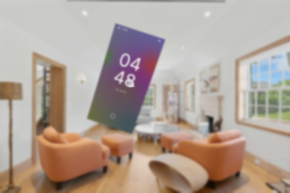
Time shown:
4,48
